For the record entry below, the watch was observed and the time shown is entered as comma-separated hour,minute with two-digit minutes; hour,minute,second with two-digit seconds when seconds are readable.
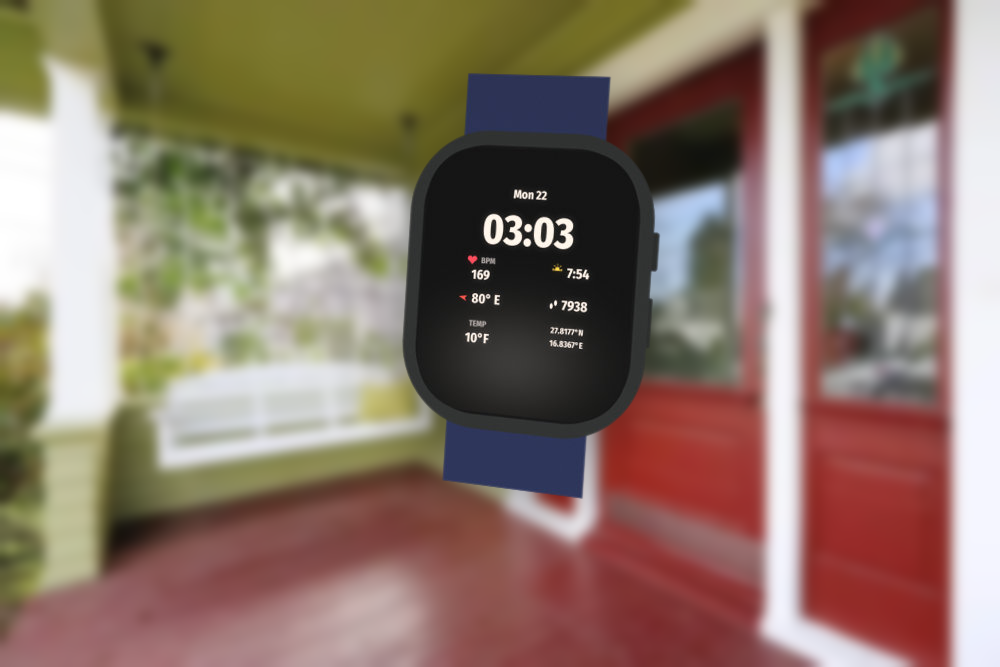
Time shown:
3,03
